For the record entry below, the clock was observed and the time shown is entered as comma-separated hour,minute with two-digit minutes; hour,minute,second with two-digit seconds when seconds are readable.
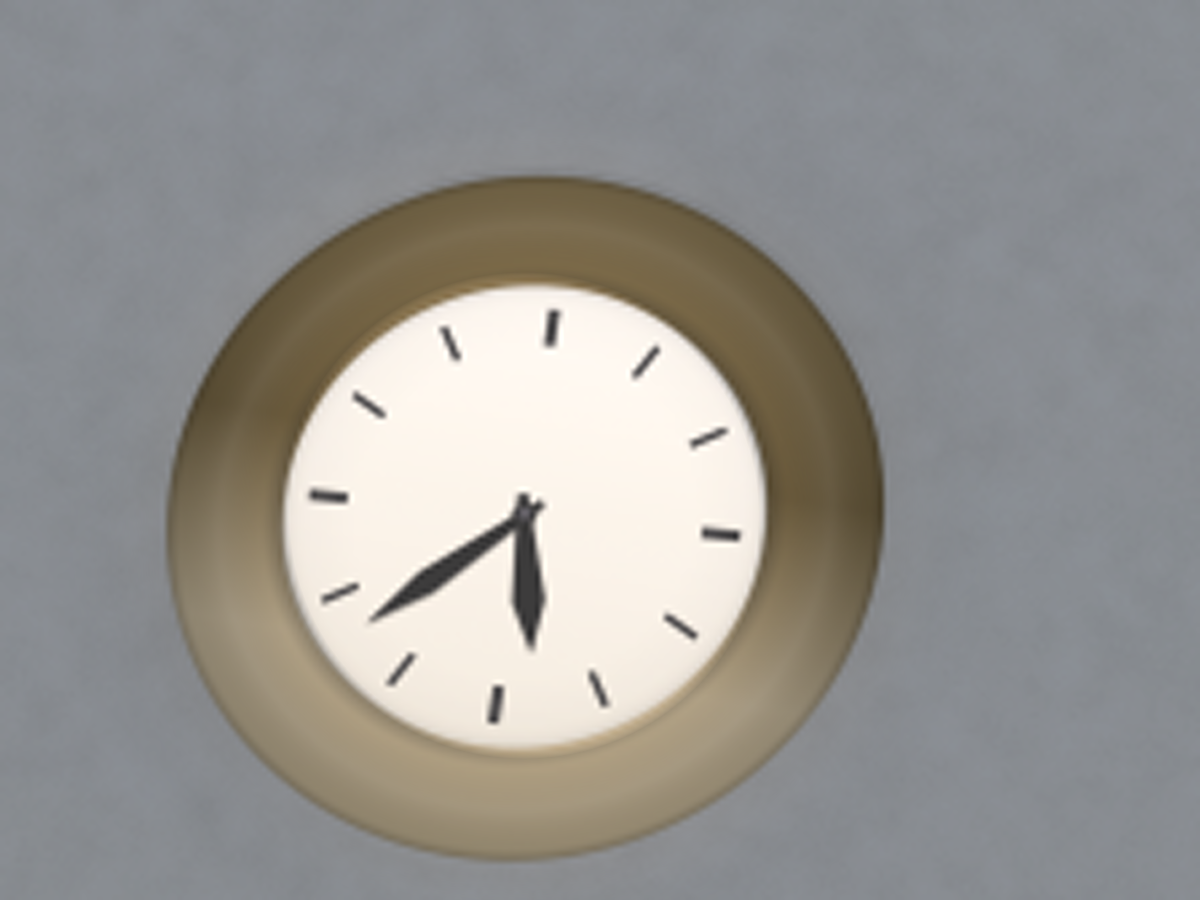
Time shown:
5,38
